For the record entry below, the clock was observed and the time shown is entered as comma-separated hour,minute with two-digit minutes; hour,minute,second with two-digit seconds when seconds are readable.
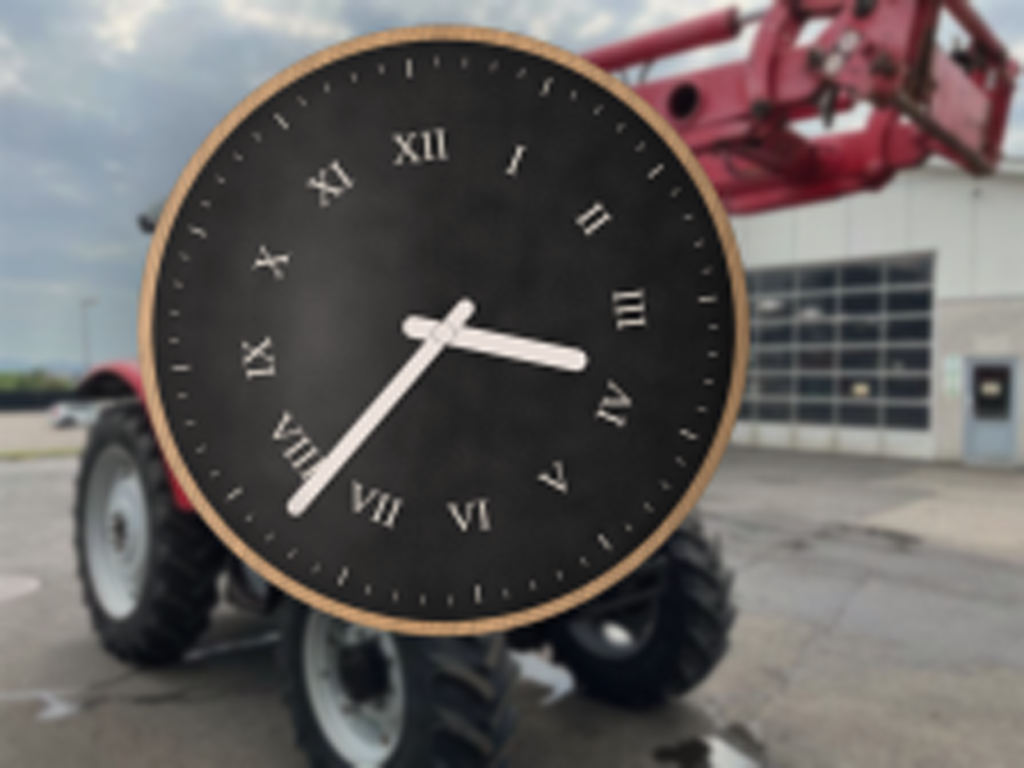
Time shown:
3,38
